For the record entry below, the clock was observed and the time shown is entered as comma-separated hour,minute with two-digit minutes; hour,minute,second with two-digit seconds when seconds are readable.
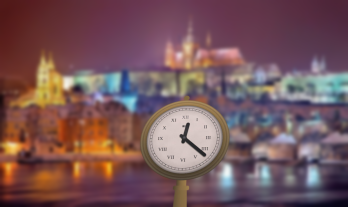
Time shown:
12,22
